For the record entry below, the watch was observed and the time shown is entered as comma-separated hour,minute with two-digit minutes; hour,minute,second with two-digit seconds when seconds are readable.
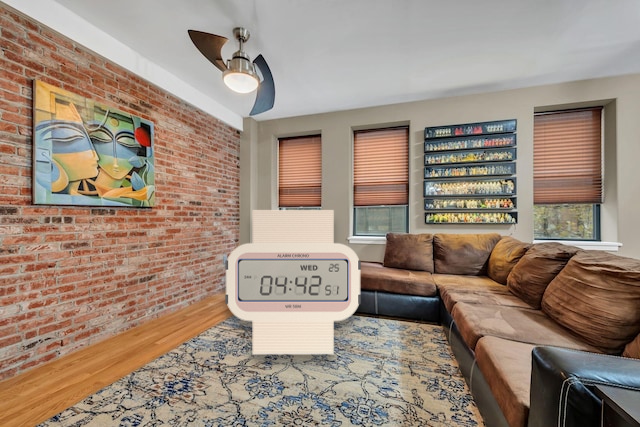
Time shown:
4,42,51
